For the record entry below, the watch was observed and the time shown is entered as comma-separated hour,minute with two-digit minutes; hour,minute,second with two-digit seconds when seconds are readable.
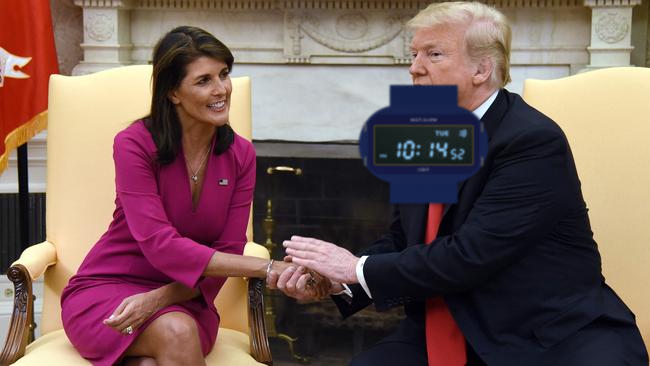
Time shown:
10,14
